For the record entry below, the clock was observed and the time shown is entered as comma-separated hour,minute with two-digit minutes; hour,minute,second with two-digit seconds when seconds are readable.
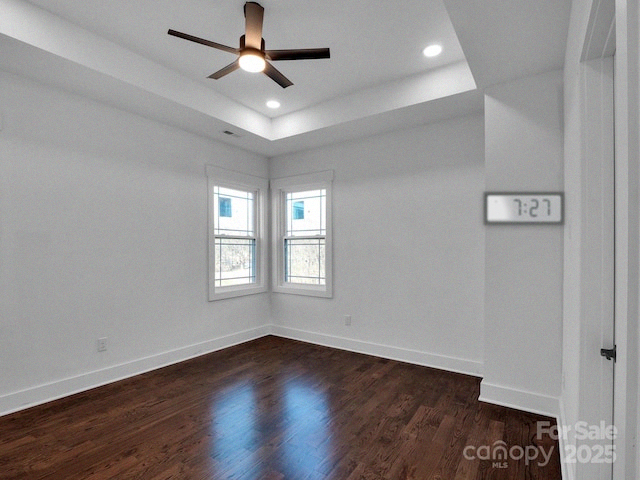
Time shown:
7,27
